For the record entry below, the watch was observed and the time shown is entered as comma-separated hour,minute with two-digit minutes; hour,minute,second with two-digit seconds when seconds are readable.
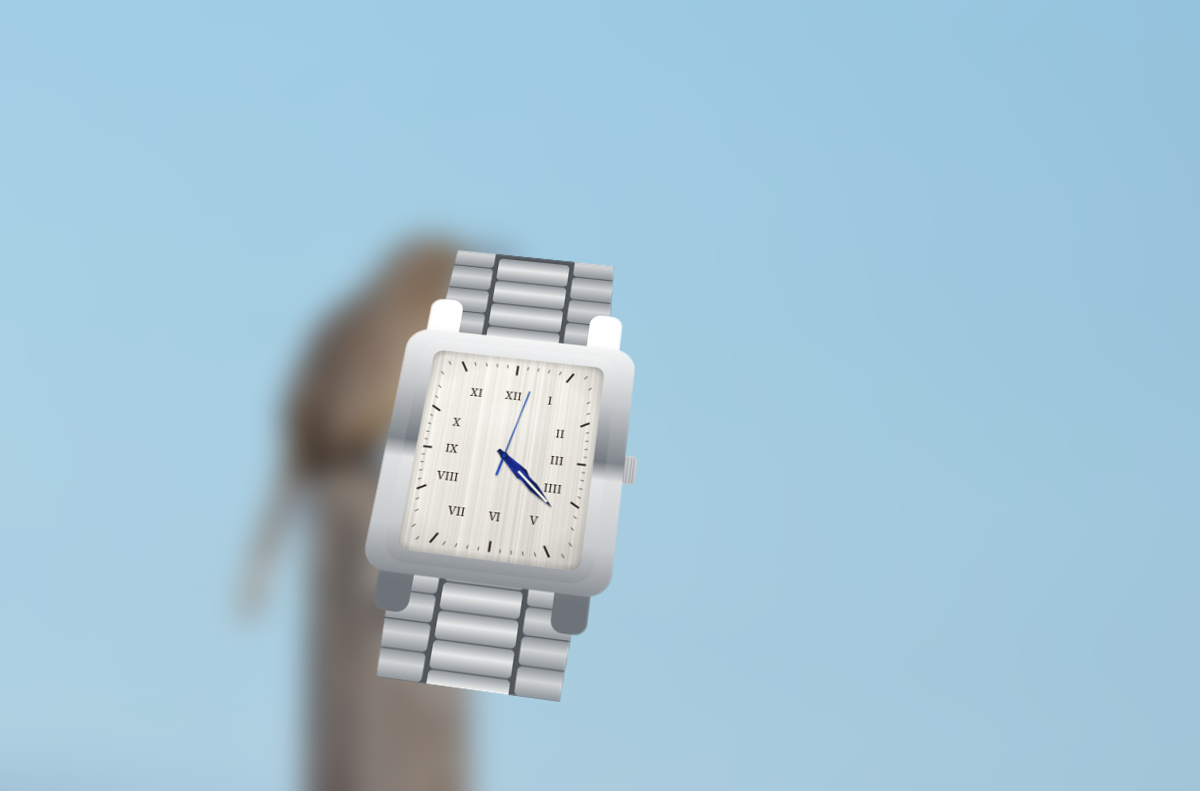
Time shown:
4,22,02
